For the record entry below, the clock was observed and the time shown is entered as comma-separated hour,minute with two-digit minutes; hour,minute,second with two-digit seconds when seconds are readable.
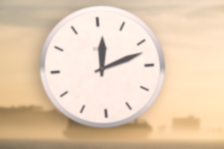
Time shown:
12,12
